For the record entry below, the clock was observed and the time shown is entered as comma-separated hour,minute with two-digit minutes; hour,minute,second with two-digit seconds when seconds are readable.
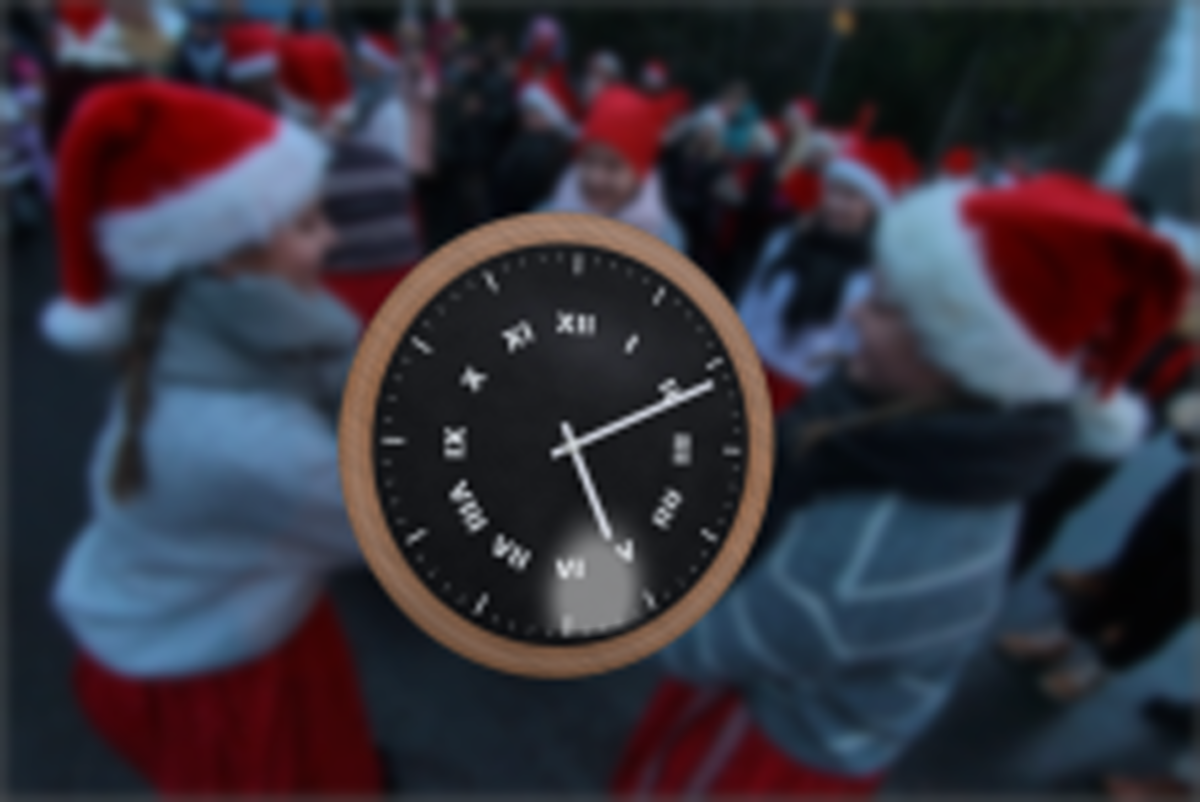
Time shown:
5,11
